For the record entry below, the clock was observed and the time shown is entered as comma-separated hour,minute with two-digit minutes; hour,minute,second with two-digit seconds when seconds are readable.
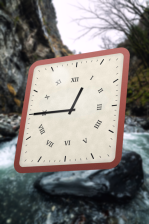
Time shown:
12,45
